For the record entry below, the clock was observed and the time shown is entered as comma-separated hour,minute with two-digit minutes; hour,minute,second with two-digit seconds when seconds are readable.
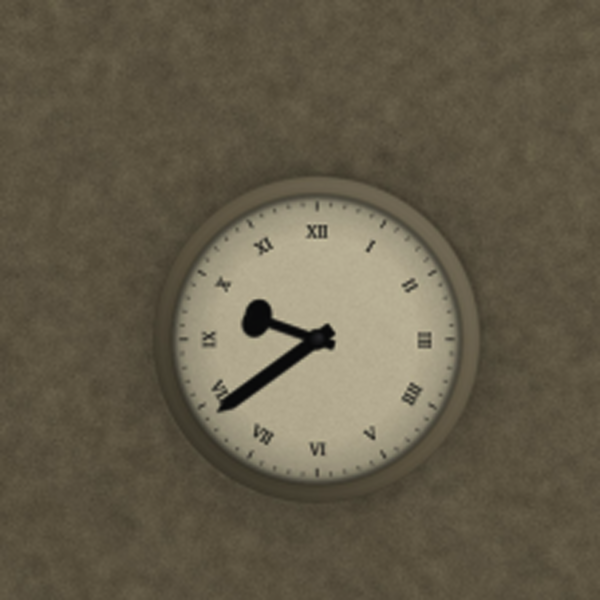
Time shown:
9,39
